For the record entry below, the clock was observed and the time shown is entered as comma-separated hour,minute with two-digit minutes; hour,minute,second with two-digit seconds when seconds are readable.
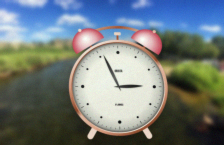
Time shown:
2,56
